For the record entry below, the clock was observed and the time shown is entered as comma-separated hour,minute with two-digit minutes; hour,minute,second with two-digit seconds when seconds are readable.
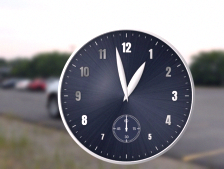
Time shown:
12,58
